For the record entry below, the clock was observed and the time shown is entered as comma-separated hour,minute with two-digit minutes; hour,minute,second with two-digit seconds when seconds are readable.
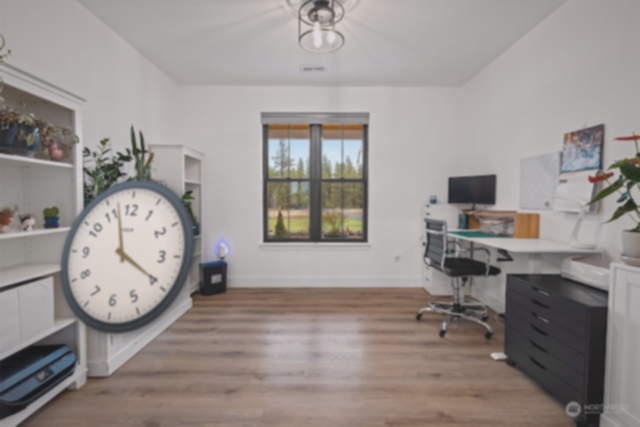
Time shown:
3,57
